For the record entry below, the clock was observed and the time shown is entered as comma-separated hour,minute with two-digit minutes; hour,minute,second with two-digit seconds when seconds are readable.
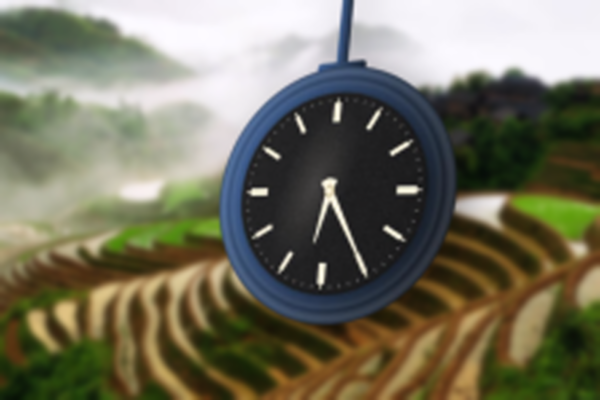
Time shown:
6,25
